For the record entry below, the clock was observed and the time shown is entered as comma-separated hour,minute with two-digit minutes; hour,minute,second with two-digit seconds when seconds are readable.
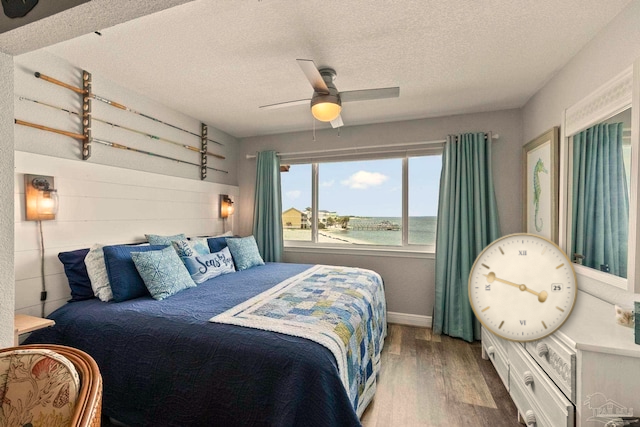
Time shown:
3,48
